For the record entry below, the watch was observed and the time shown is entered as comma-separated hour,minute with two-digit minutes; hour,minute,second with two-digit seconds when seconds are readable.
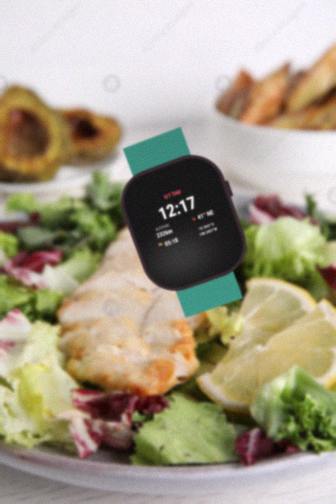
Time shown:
12,17
